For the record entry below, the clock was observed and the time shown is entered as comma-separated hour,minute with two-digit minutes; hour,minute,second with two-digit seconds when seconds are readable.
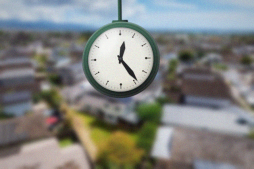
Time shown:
12,24
